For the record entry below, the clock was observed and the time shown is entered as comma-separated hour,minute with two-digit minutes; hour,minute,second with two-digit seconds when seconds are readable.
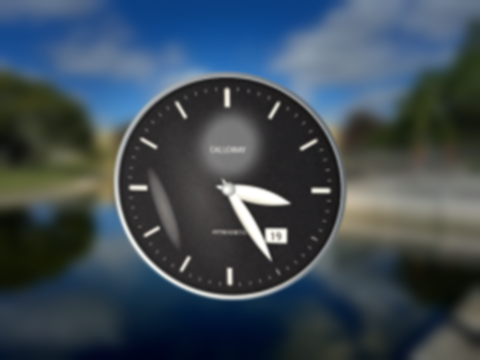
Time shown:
3,25
